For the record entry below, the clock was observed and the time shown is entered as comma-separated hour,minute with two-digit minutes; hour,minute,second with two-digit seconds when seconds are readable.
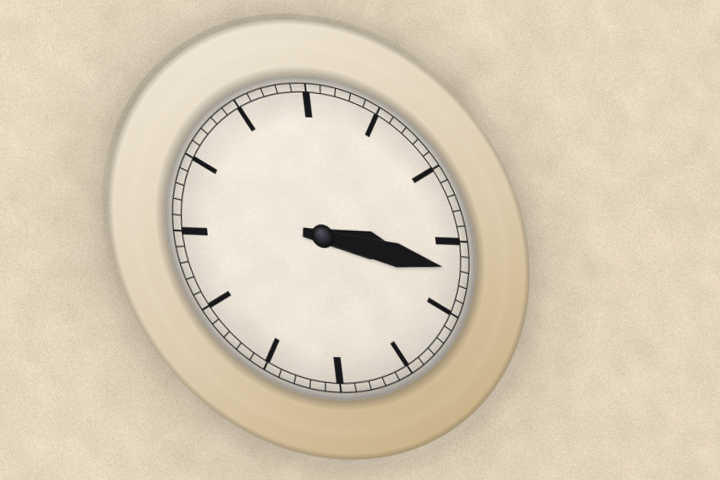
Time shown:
3,17
